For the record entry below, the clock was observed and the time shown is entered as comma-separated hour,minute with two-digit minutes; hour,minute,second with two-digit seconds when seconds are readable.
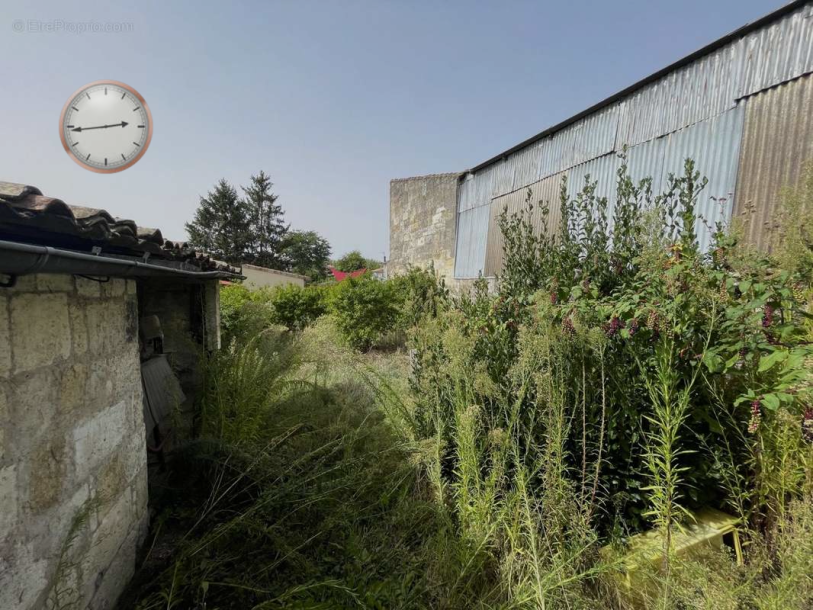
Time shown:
2,44
